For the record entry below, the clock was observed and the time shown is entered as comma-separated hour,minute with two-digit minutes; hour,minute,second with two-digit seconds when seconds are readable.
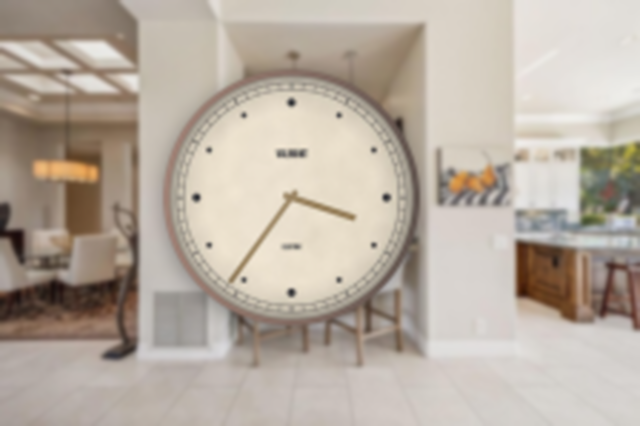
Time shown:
3,36
